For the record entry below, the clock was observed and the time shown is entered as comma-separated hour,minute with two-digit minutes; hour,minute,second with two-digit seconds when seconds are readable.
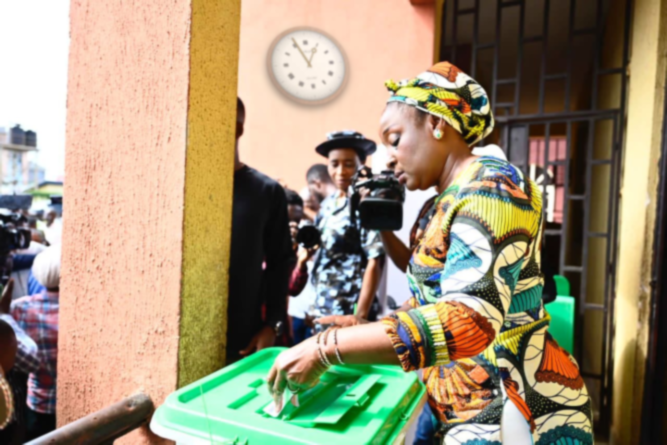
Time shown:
12,56
